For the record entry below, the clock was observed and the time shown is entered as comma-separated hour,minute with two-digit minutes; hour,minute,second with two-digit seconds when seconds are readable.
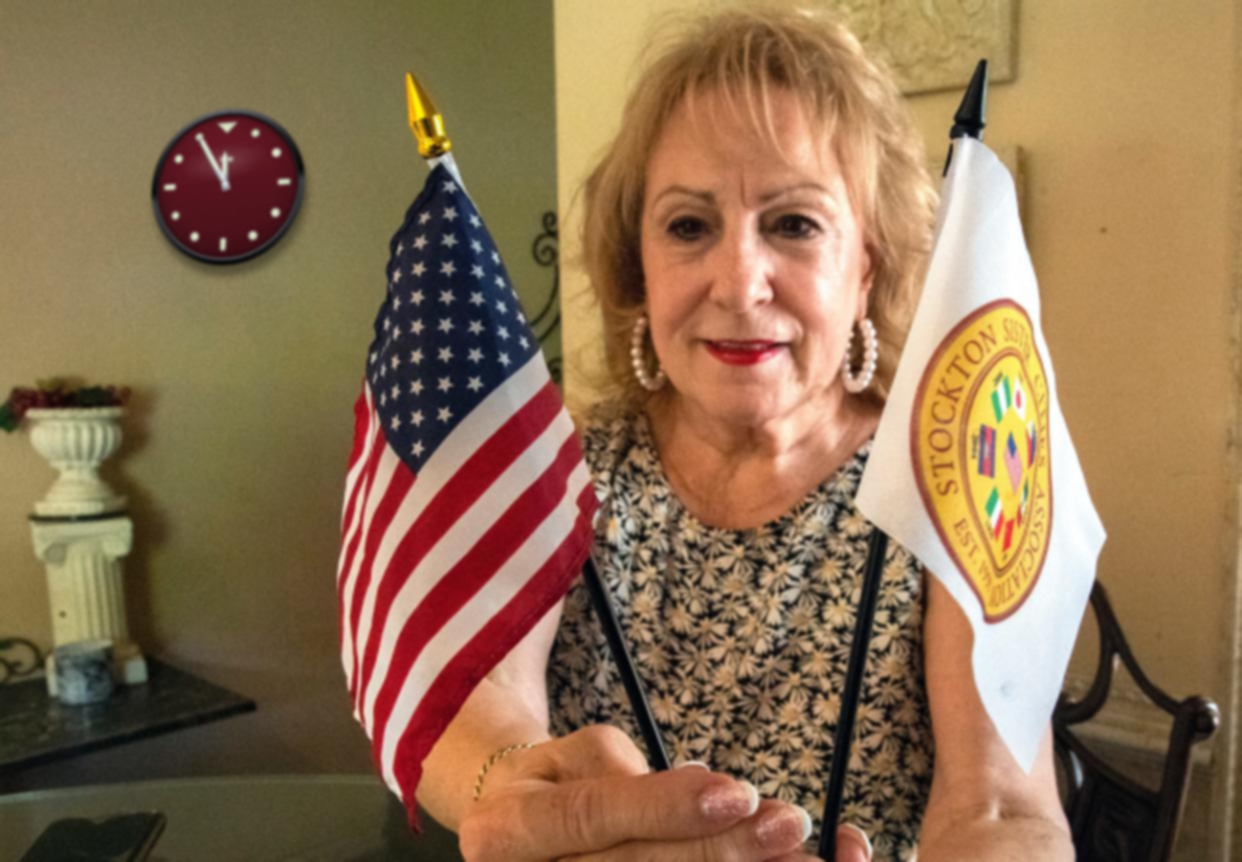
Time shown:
11,55
